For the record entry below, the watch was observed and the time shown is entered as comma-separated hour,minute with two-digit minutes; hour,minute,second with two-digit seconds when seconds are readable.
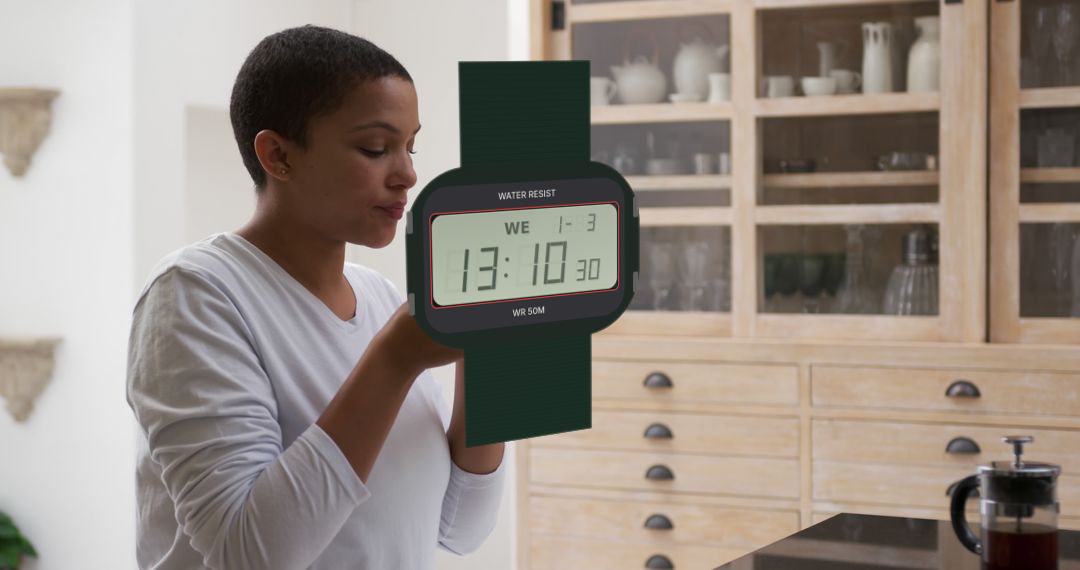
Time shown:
13,10,30
